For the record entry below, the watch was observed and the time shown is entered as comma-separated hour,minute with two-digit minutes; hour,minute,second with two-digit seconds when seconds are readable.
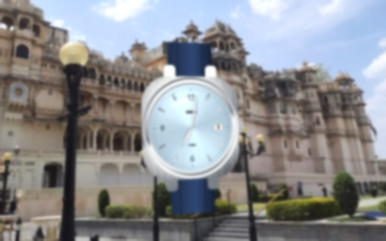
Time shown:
7,02
